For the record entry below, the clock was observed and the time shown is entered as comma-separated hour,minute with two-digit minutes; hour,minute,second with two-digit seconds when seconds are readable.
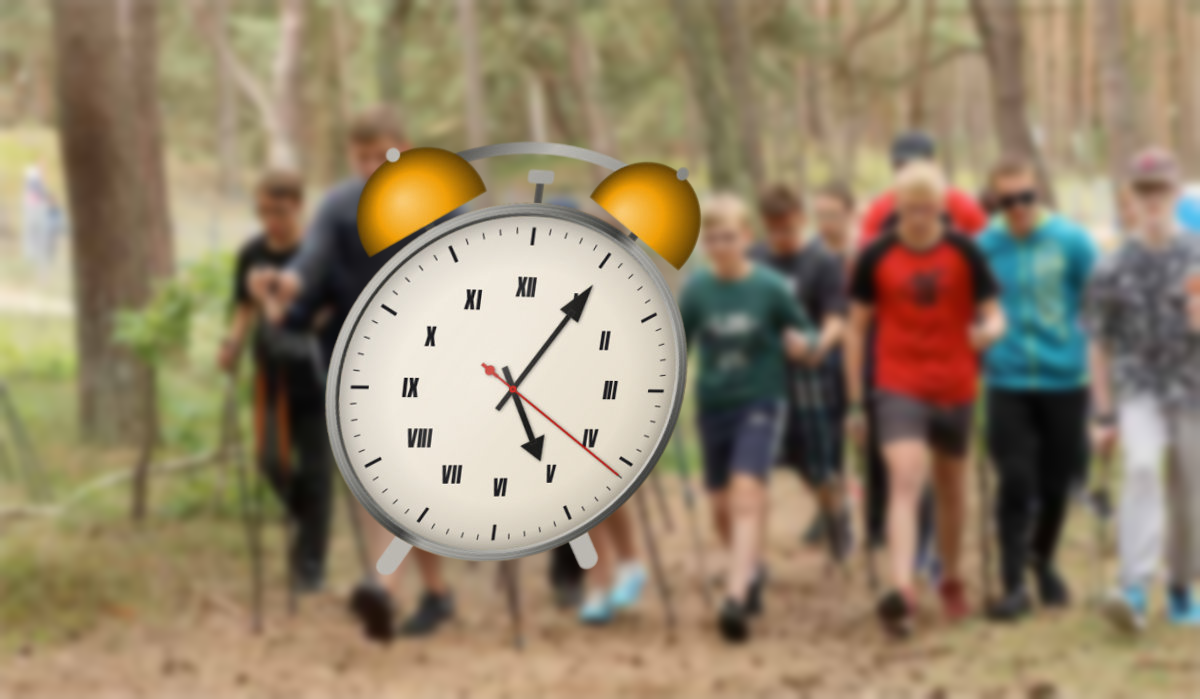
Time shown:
5,05,21
